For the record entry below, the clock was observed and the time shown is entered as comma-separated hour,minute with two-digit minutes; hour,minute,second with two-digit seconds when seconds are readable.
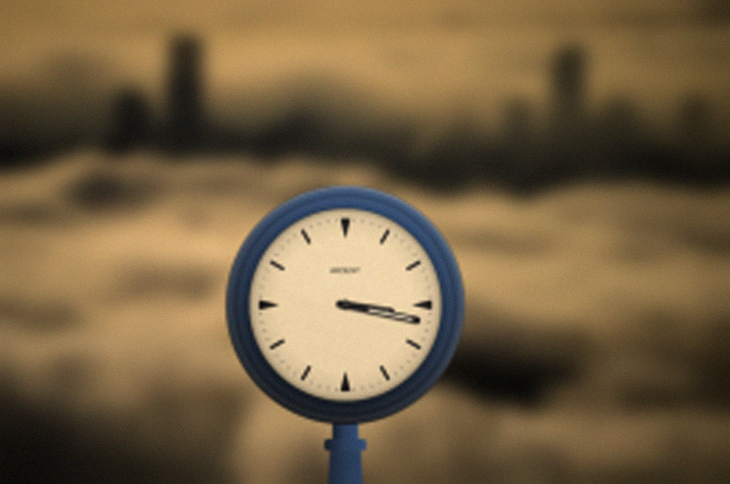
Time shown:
3,17
